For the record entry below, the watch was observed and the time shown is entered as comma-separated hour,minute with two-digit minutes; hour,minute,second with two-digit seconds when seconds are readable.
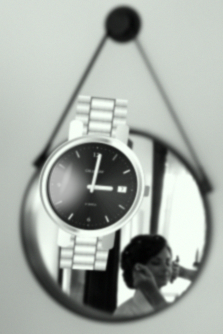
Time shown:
3,01
